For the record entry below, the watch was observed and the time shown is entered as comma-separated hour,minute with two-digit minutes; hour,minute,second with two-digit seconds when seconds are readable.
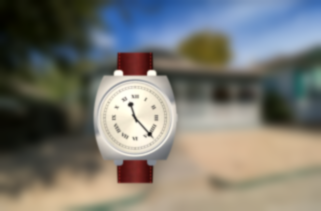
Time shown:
11,23
